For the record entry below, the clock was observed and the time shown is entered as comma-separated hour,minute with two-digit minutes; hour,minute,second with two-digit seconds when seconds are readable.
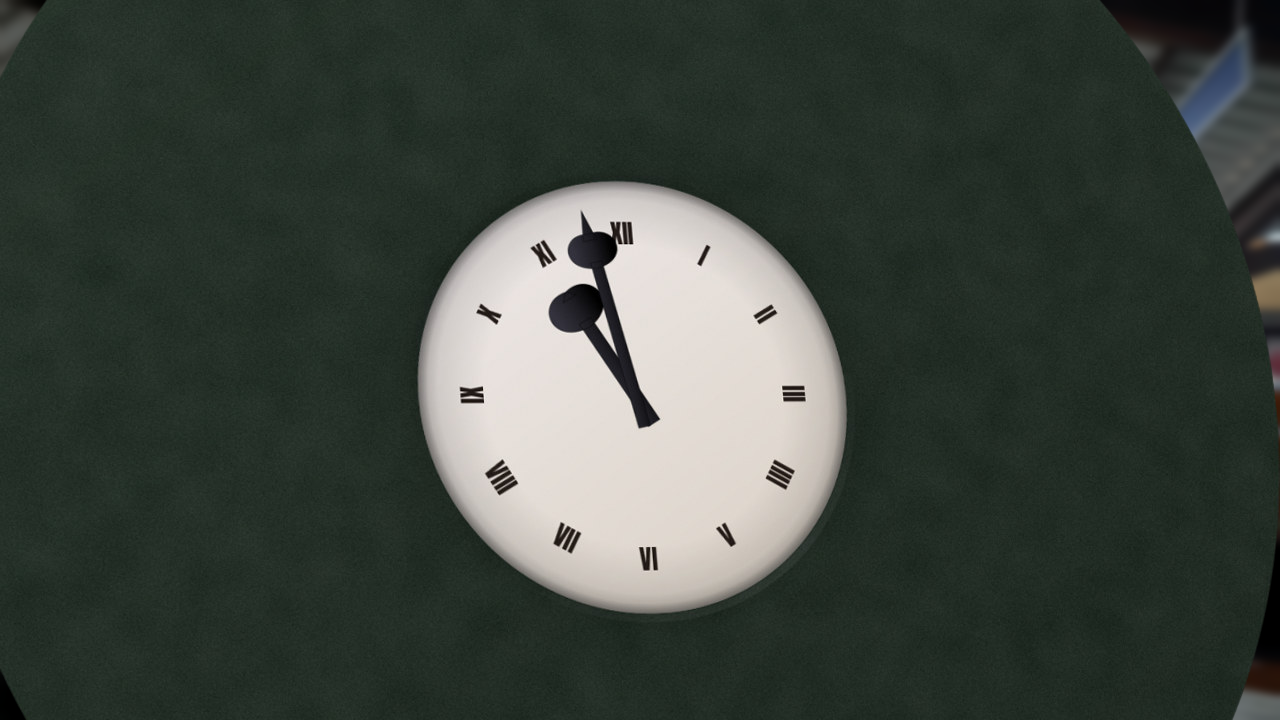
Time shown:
10,58
